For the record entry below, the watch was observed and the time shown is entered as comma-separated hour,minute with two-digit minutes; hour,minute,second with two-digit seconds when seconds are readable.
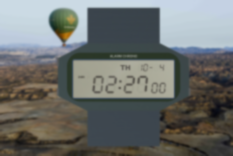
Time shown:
2,27,00
